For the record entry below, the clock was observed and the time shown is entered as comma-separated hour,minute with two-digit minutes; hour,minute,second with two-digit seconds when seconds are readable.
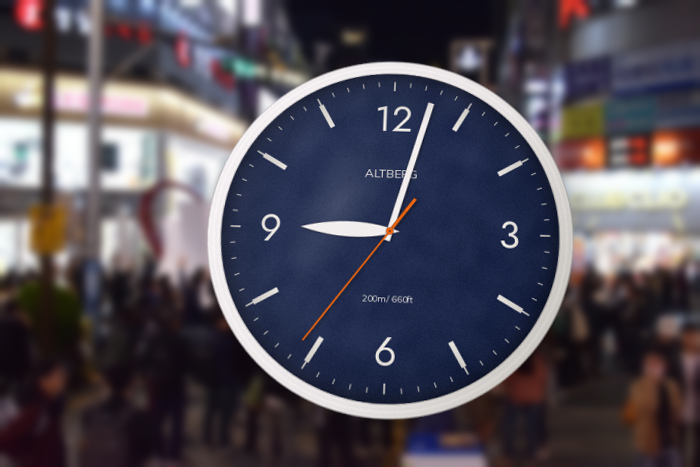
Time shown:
9,02,36
